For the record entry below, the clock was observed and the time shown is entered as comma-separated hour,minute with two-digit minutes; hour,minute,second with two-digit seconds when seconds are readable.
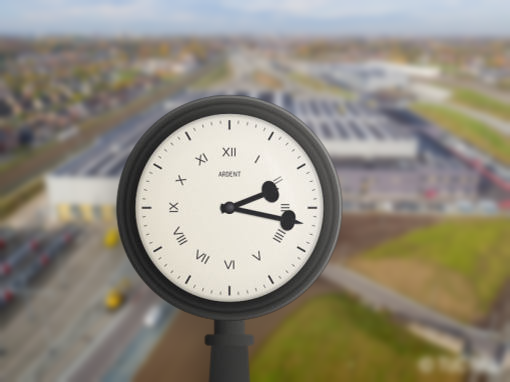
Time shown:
2,17
